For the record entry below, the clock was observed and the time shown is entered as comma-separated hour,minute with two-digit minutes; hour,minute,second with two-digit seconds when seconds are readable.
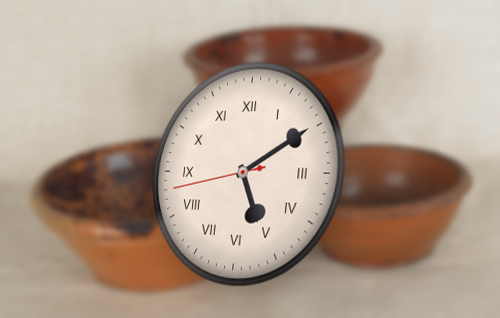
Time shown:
5,09,43
